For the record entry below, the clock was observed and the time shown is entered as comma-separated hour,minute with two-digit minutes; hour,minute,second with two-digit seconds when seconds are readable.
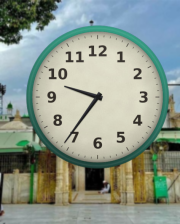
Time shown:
9,36
